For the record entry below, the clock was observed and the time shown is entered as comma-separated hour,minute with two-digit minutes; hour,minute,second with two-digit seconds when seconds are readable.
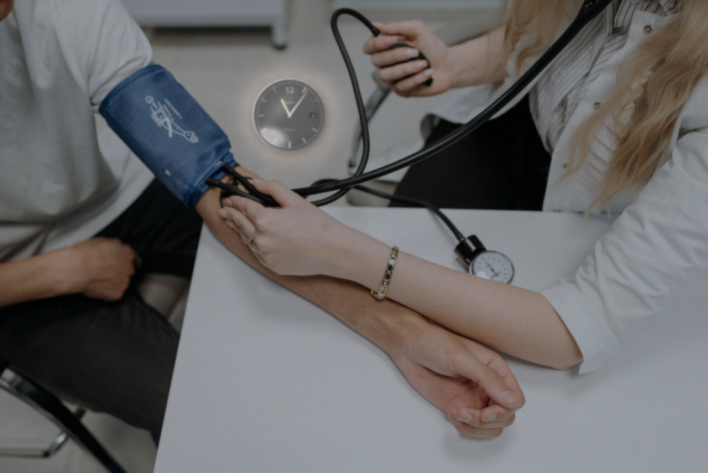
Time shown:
11,06
